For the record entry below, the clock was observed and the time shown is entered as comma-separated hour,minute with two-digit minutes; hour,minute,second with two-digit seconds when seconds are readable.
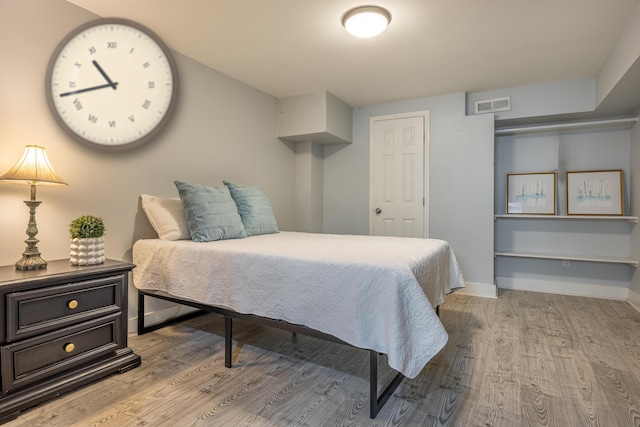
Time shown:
10,43
